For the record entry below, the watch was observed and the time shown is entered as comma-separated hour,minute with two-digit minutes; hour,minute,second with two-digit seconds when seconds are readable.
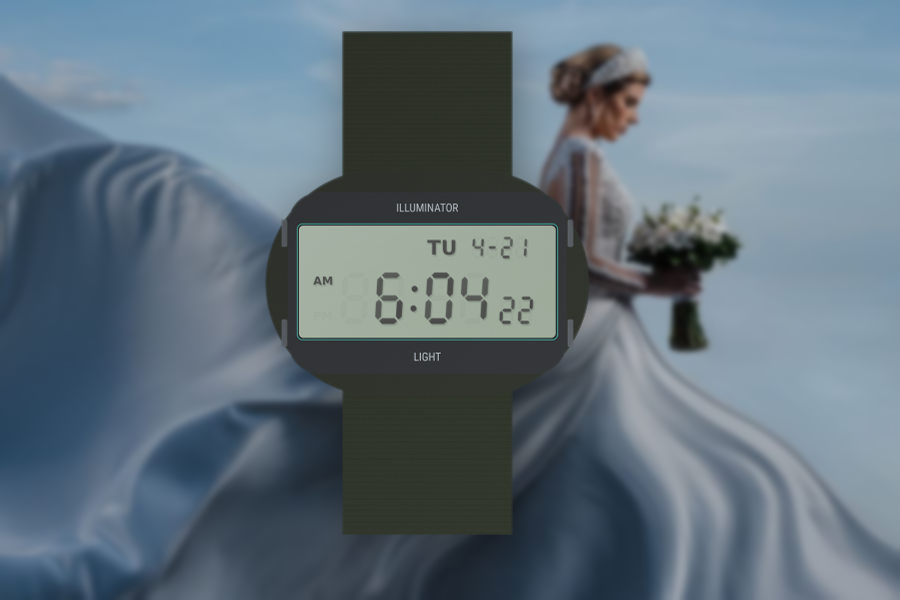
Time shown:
6,04,22
